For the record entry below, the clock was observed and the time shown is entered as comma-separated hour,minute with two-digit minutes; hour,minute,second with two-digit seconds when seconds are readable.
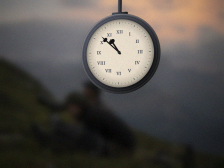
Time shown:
10,52
